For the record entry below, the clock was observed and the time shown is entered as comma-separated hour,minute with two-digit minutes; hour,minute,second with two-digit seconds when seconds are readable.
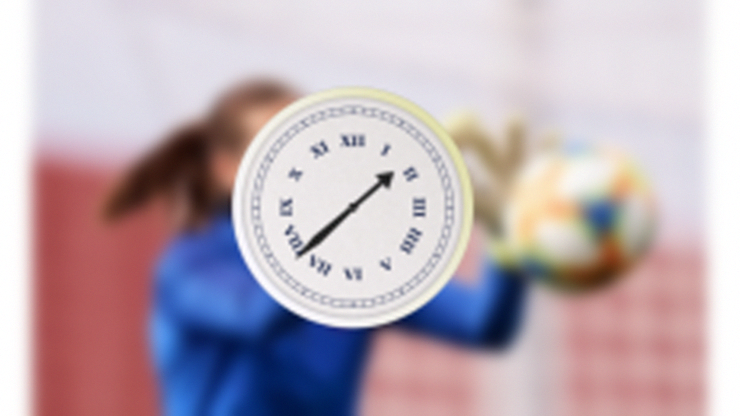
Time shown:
1,38
